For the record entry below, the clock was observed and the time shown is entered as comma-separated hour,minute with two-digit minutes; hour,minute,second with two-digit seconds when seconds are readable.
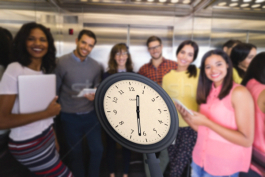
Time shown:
12,32
